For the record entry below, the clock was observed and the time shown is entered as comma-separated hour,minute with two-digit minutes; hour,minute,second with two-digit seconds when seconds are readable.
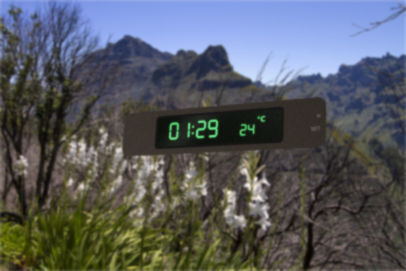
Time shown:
1,29
